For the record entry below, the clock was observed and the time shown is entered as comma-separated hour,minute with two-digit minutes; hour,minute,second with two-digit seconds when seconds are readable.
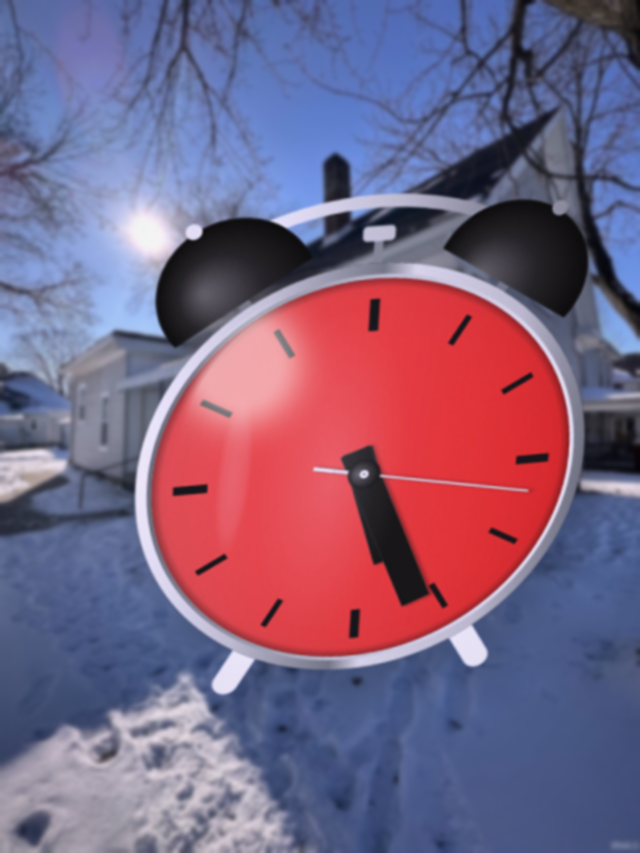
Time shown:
5,26,17
